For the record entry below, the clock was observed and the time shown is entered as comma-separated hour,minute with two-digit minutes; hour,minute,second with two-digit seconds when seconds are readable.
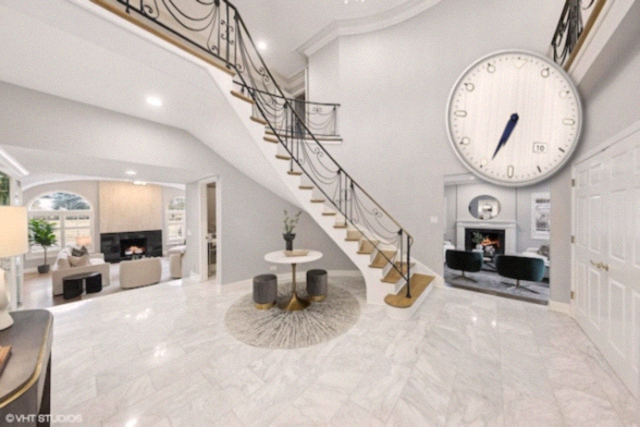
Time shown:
6,34
